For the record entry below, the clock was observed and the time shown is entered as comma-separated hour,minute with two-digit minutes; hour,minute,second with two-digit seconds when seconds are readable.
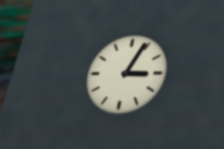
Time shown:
3,04
